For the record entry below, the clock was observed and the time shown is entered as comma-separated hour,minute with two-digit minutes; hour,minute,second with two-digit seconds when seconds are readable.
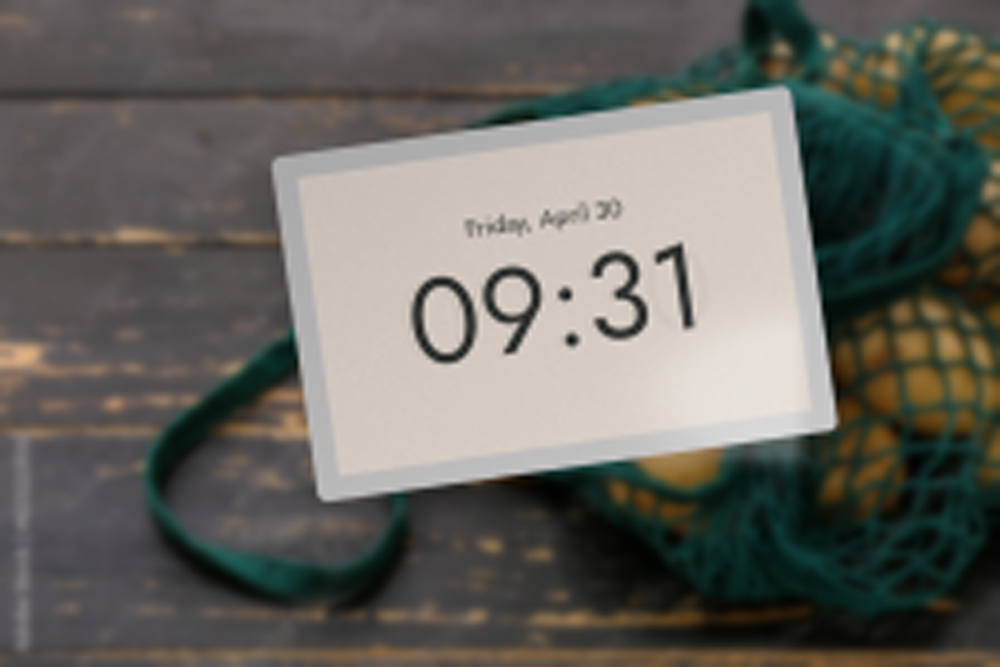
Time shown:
9,31
